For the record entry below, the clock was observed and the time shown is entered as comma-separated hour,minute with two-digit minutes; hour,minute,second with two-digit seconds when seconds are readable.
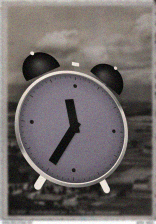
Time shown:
11,35
